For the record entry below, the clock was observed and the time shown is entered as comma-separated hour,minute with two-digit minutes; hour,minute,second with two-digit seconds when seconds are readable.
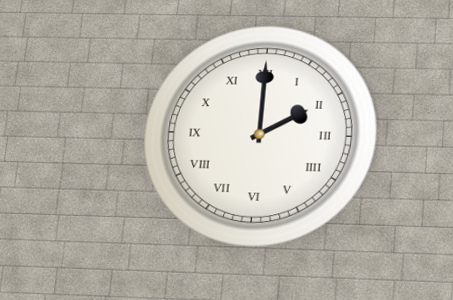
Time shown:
2,00
